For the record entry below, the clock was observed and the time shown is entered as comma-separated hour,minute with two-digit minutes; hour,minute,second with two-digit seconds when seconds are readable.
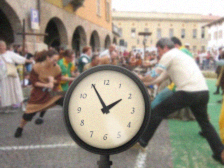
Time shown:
1,55
